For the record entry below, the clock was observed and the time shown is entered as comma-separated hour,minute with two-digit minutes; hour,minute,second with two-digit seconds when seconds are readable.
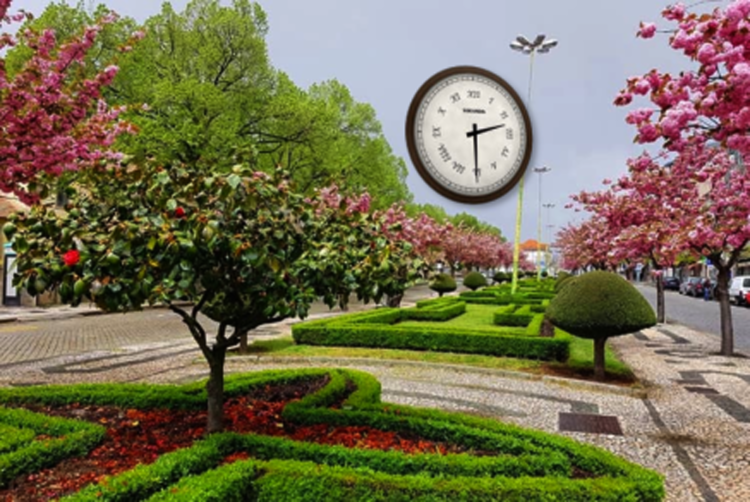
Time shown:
2,30
